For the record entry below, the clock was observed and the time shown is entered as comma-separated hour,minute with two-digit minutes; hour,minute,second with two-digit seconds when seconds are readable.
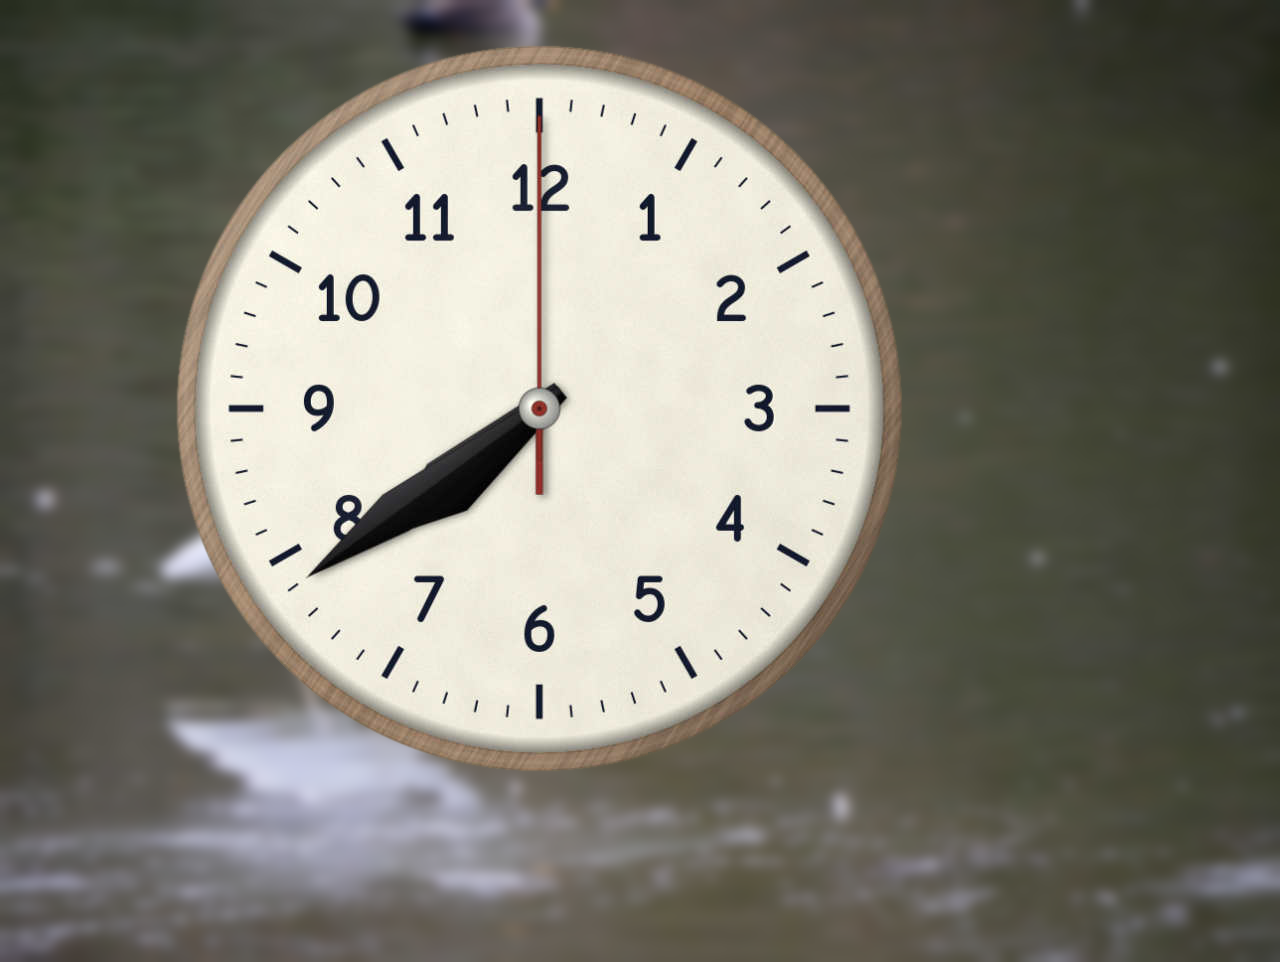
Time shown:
7,39,00
